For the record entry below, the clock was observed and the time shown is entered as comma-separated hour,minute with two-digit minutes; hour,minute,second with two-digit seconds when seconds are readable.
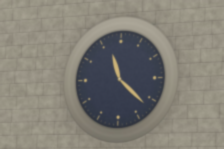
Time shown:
11,22
